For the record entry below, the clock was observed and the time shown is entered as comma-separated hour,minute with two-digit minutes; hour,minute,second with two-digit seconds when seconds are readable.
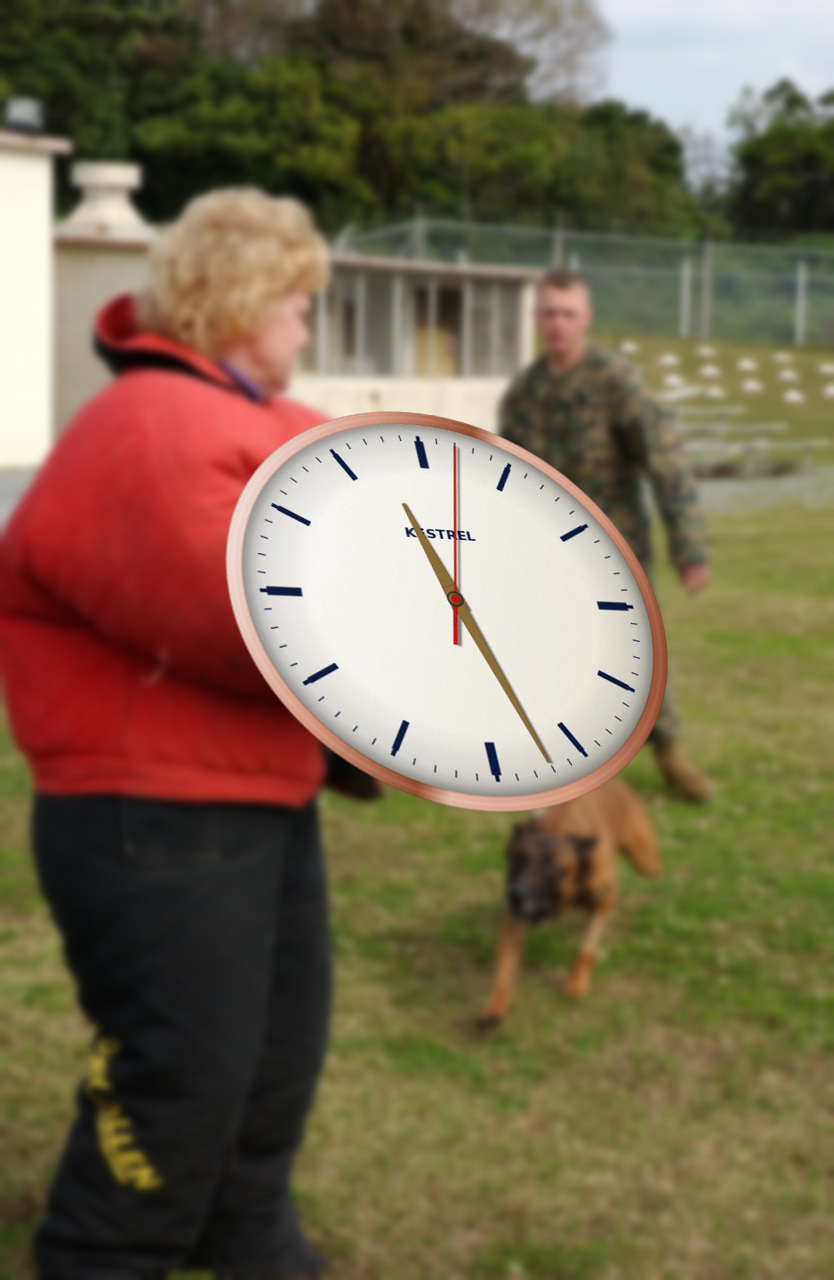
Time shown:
11,27,02
